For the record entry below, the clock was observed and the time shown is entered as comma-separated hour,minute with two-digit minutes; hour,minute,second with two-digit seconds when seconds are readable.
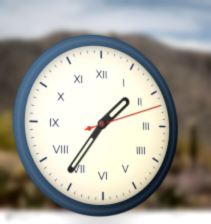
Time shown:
1,36,12
